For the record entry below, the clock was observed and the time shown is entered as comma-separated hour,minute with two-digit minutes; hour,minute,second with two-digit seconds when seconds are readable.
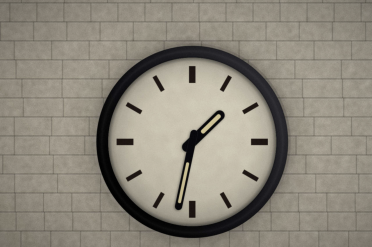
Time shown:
1,32
